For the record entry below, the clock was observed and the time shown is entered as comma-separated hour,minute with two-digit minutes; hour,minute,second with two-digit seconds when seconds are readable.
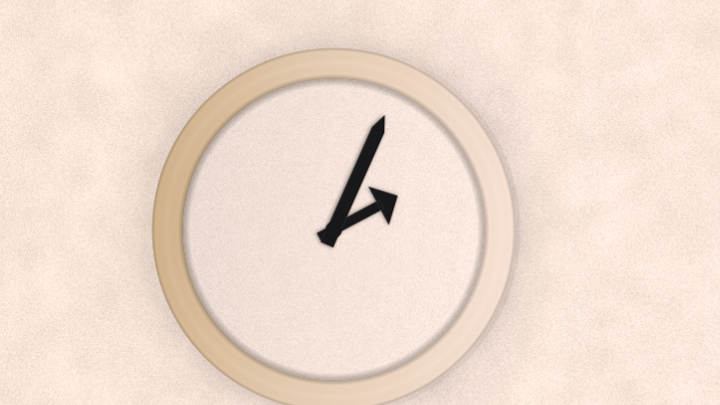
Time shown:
2,04
